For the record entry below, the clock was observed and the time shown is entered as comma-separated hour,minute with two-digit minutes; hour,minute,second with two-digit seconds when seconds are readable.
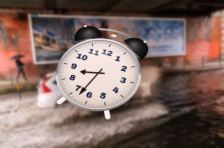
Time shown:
8,33
